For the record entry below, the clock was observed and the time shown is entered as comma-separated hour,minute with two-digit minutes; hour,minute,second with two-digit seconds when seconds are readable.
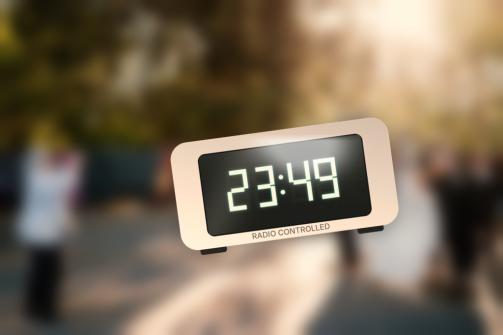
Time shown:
23,49
